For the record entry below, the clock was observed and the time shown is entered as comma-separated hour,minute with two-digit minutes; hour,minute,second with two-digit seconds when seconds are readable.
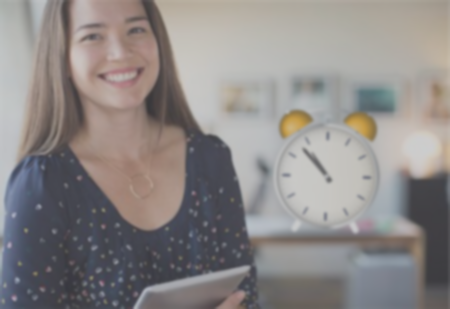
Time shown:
10,53
